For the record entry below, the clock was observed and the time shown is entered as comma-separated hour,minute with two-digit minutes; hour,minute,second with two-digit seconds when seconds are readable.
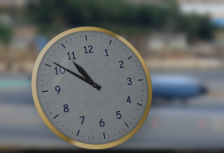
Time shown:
10,51
